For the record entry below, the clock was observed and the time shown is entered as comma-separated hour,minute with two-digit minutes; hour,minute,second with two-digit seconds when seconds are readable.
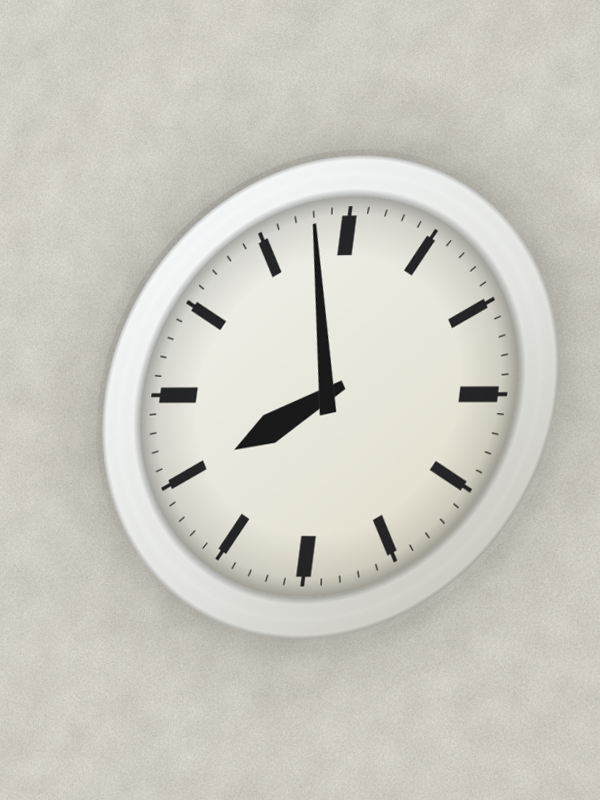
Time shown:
7,58
